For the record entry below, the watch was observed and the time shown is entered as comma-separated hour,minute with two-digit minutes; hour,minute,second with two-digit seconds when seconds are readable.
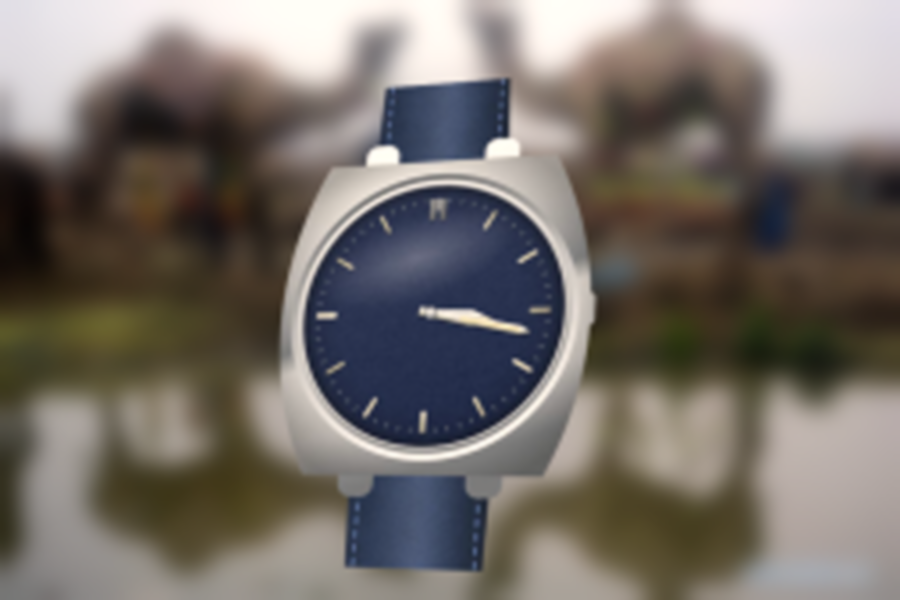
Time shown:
3,17
